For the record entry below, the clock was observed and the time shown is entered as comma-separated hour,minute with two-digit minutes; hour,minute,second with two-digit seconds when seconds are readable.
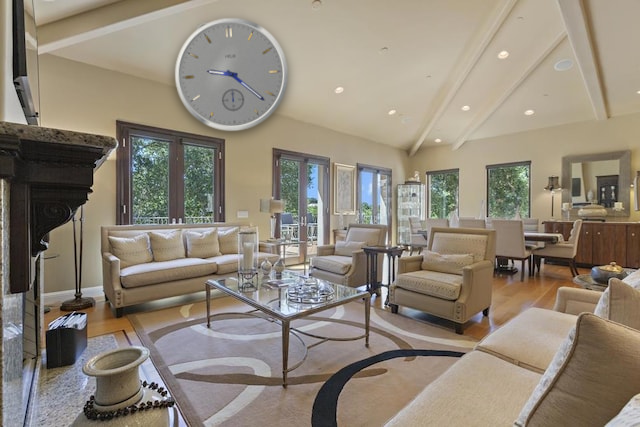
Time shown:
9,22
